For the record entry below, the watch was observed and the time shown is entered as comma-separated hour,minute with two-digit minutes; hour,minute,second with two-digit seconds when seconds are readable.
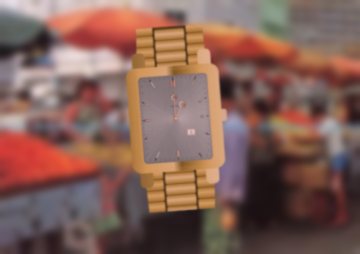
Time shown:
1,00
